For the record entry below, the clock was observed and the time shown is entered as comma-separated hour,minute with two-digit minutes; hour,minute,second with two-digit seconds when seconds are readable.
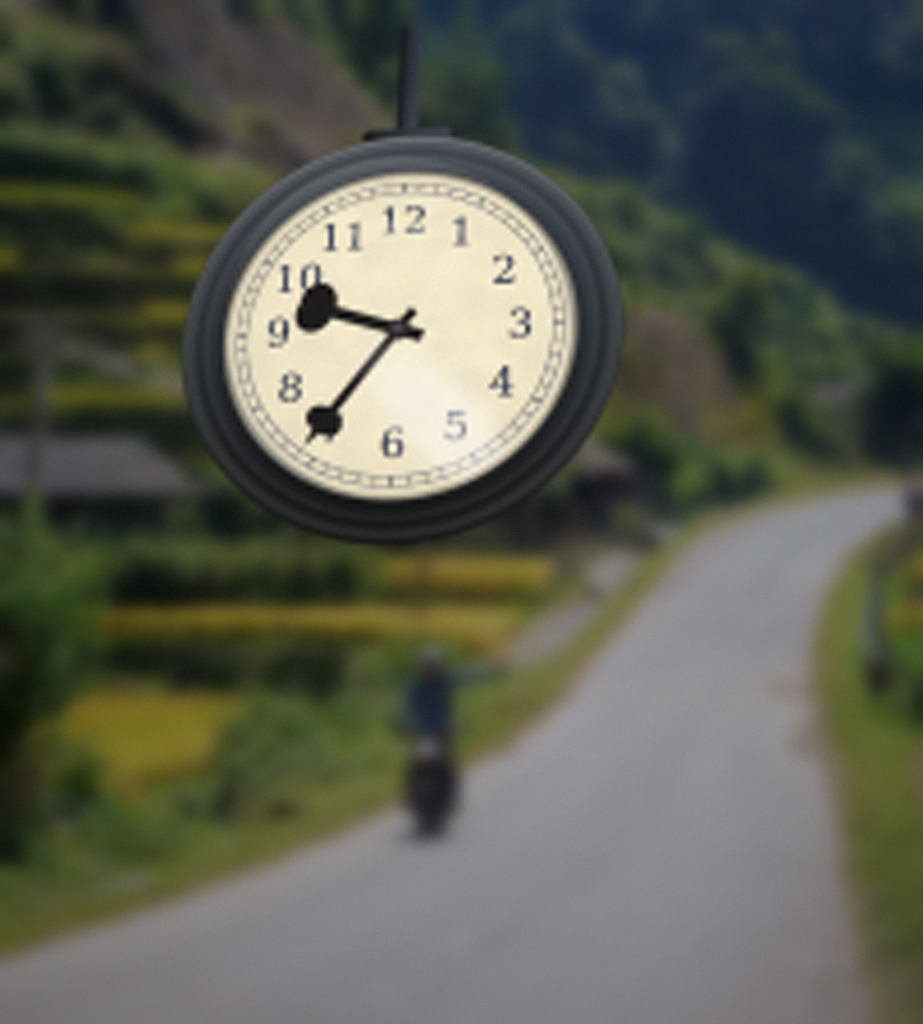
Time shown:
9,36
